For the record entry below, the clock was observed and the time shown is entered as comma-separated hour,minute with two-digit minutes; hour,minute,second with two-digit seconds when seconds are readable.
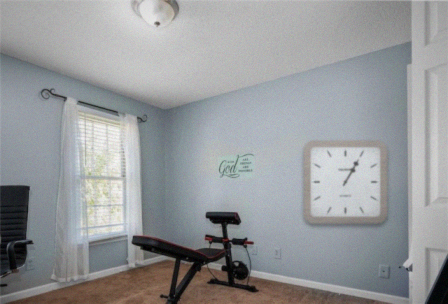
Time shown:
1,05
